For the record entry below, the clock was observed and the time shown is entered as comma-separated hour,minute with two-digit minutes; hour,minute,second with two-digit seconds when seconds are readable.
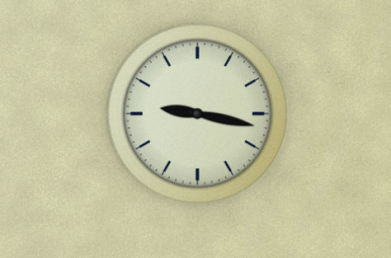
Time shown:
9,17
